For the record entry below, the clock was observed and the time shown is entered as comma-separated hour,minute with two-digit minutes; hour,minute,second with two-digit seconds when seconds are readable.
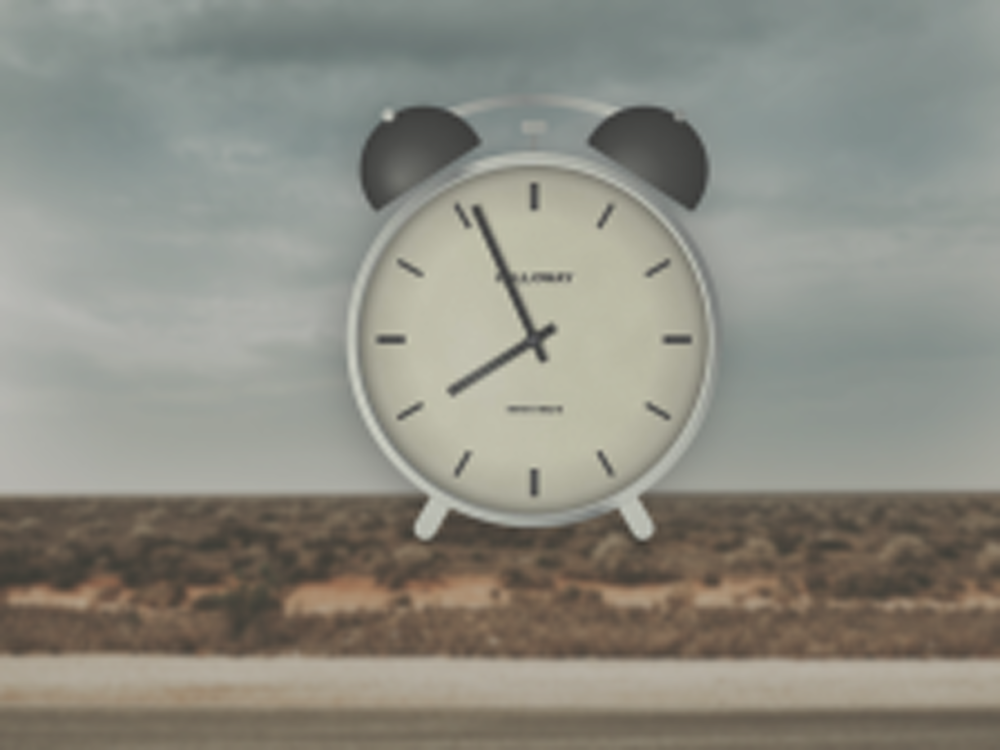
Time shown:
7,56
